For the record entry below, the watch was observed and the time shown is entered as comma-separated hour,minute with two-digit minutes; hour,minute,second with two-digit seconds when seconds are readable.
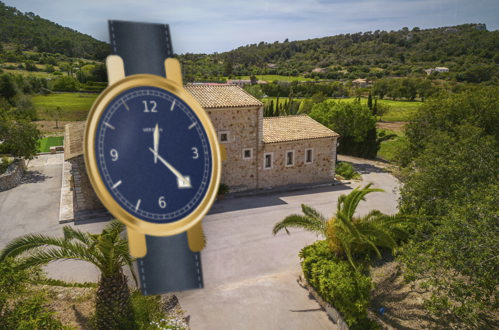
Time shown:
12,22
